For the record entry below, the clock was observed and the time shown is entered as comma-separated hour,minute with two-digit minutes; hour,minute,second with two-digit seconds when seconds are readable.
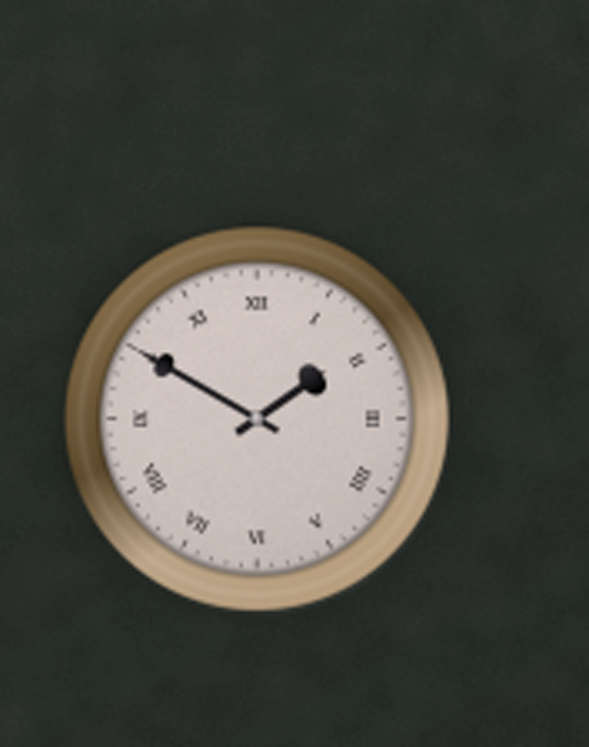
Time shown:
1,50
